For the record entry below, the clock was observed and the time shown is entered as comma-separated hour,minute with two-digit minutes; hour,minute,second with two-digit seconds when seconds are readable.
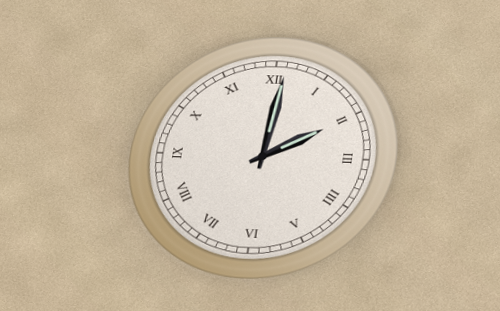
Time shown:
2,01
